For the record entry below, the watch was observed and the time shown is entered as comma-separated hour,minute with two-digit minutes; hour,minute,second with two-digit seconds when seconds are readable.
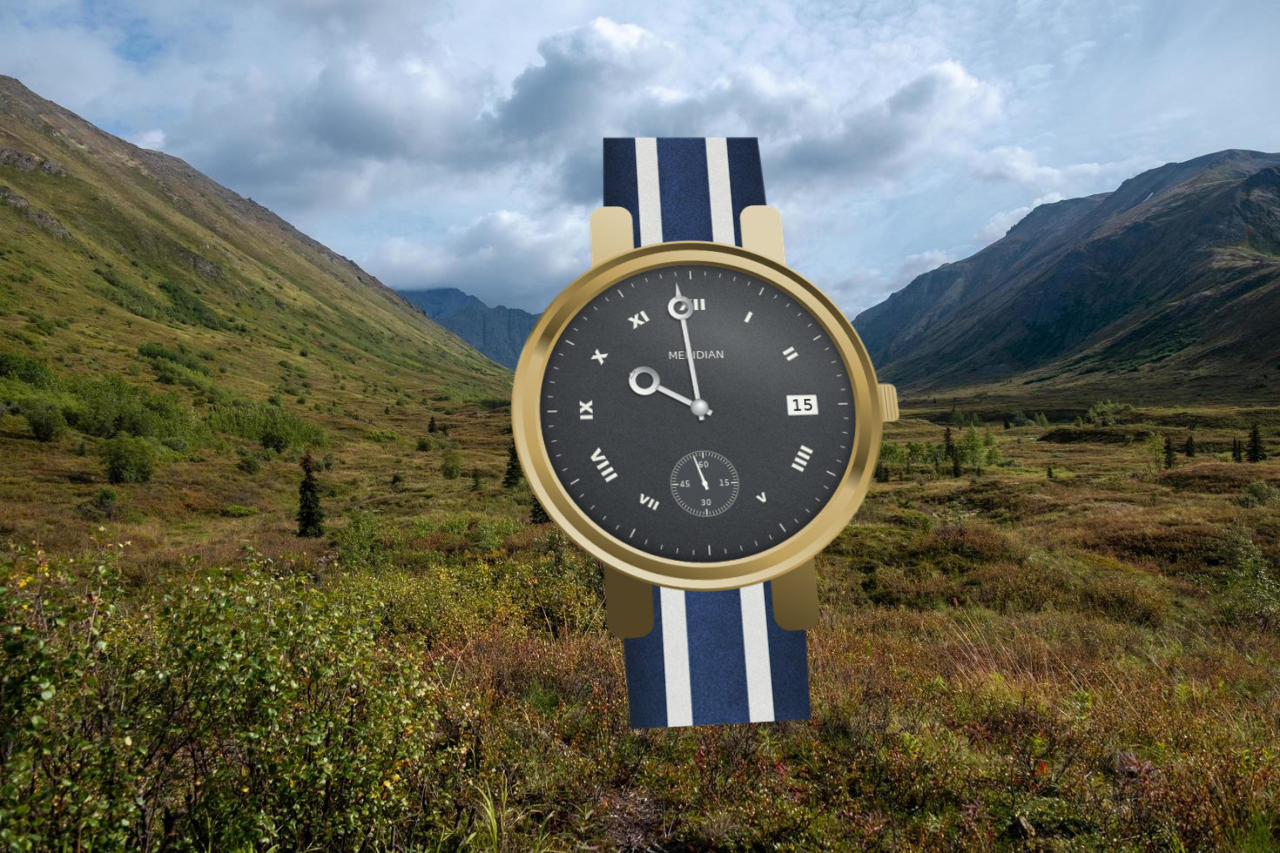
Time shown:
9,58,57
